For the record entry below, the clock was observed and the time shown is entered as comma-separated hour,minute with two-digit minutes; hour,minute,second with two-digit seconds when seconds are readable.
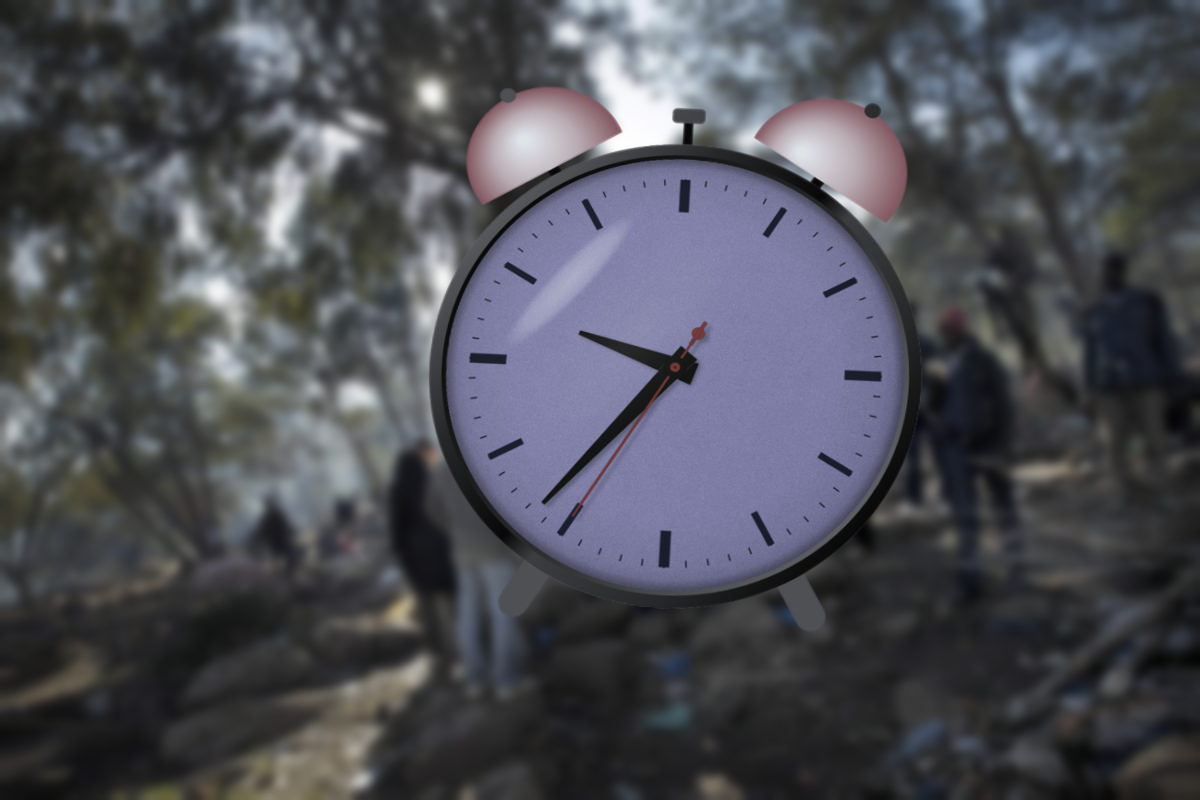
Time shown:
9,36,35
